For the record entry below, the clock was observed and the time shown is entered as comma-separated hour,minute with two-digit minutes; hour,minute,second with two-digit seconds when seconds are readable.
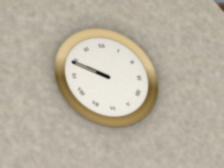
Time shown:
9,49
